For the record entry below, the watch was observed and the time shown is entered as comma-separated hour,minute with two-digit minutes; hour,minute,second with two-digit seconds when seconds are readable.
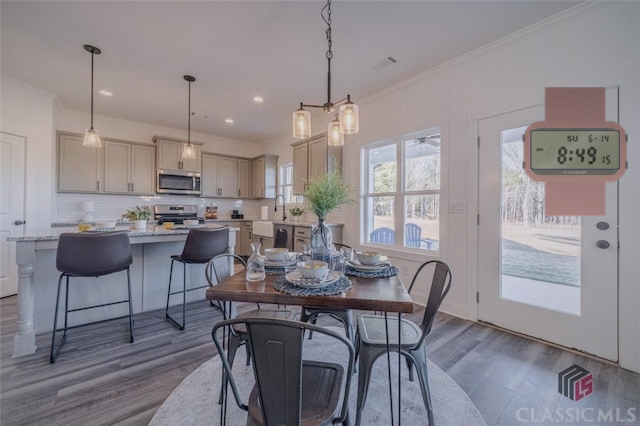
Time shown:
8,49,15
